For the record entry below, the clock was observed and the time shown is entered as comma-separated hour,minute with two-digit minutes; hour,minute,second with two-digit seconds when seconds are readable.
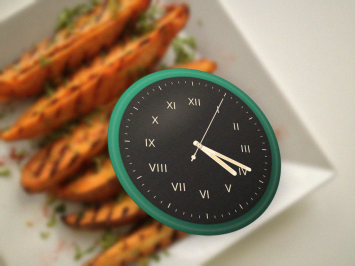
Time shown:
4,19,05
